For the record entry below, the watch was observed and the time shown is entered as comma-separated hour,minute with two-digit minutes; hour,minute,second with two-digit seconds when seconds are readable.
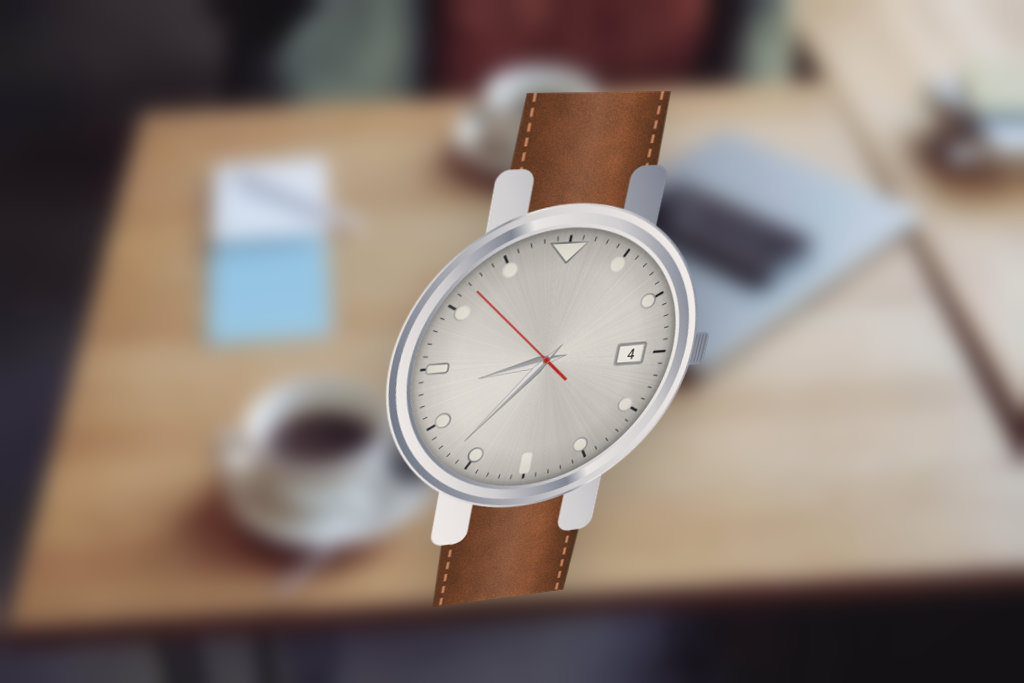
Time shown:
8,36,52
